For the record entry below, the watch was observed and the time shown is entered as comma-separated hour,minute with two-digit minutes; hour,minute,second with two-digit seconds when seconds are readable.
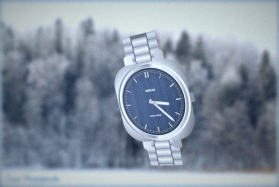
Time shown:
3,23
